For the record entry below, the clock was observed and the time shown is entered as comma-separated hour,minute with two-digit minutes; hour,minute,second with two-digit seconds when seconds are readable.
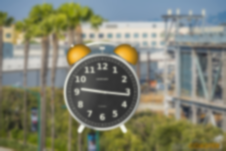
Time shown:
9,16
